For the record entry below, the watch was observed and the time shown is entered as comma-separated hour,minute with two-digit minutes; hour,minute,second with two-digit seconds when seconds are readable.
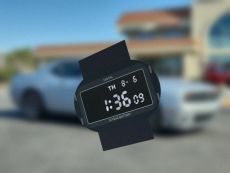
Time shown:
1,36,09
